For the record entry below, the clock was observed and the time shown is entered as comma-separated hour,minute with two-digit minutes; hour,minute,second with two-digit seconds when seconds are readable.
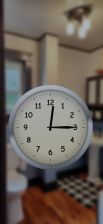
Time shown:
12,15
